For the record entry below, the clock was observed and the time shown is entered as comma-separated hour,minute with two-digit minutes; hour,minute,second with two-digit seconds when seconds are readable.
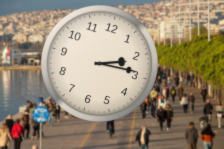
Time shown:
2,14
